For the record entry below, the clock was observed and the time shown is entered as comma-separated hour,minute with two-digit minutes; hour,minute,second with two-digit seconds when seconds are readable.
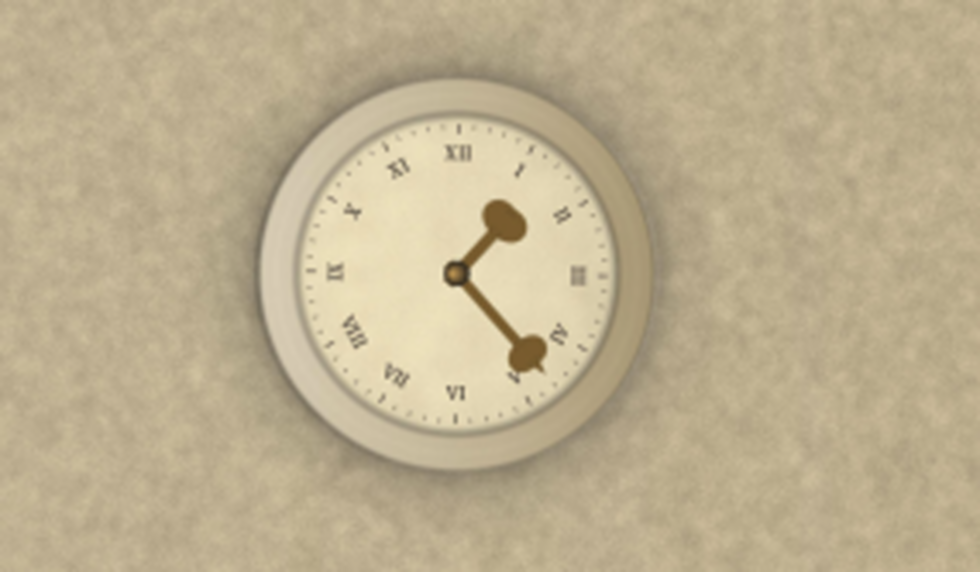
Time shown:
1,23
